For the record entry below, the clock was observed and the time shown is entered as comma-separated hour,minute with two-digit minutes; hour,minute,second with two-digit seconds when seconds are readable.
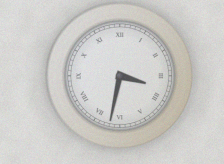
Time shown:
3,32
